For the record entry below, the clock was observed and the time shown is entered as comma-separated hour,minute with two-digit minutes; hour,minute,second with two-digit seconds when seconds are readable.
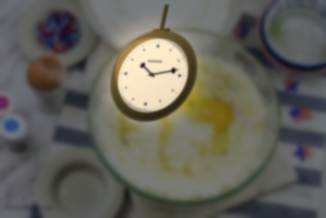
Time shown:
10,13
